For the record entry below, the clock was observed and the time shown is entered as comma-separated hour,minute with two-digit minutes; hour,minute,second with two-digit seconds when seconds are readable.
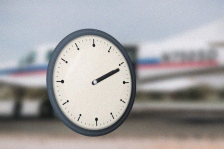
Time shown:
2,11
